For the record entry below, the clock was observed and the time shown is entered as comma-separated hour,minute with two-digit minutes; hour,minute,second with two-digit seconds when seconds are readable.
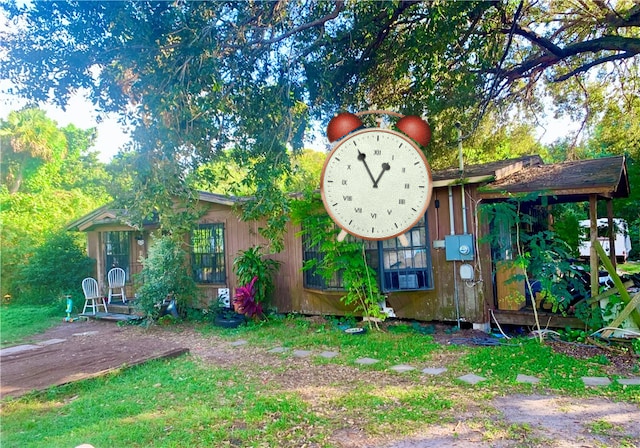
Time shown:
12,55
